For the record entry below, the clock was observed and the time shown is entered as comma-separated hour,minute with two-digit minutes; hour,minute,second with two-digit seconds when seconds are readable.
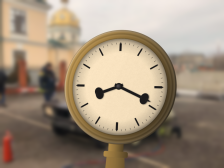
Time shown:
8,19
